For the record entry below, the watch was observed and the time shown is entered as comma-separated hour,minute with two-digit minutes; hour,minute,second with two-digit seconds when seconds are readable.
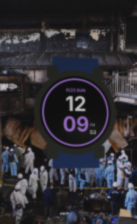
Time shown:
12,09
